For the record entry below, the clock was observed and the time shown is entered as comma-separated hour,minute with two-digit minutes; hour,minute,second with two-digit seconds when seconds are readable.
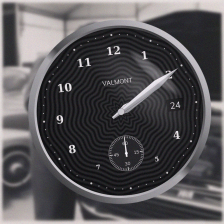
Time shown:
2,10
